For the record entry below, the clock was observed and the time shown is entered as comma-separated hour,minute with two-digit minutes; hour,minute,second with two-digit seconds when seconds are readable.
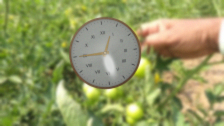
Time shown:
12,45
